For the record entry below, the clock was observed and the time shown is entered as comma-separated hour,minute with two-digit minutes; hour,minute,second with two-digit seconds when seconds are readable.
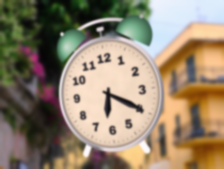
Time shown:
6,20
